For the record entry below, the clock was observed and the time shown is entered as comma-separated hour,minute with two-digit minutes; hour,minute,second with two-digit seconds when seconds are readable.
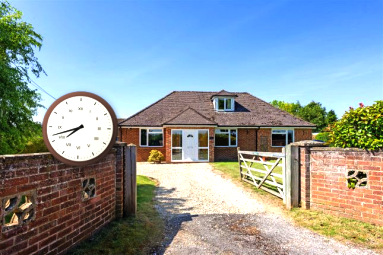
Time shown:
7,42
